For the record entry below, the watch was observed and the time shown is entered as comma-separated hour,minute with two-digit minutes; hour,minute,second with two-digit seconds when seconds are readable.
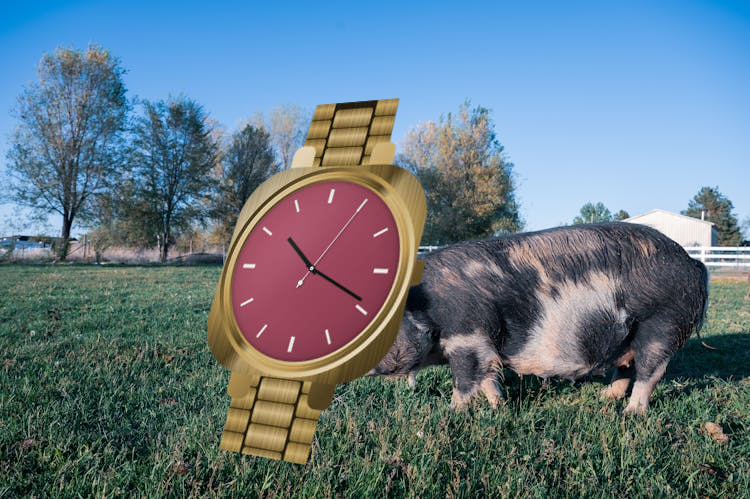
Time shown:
10,19,05
